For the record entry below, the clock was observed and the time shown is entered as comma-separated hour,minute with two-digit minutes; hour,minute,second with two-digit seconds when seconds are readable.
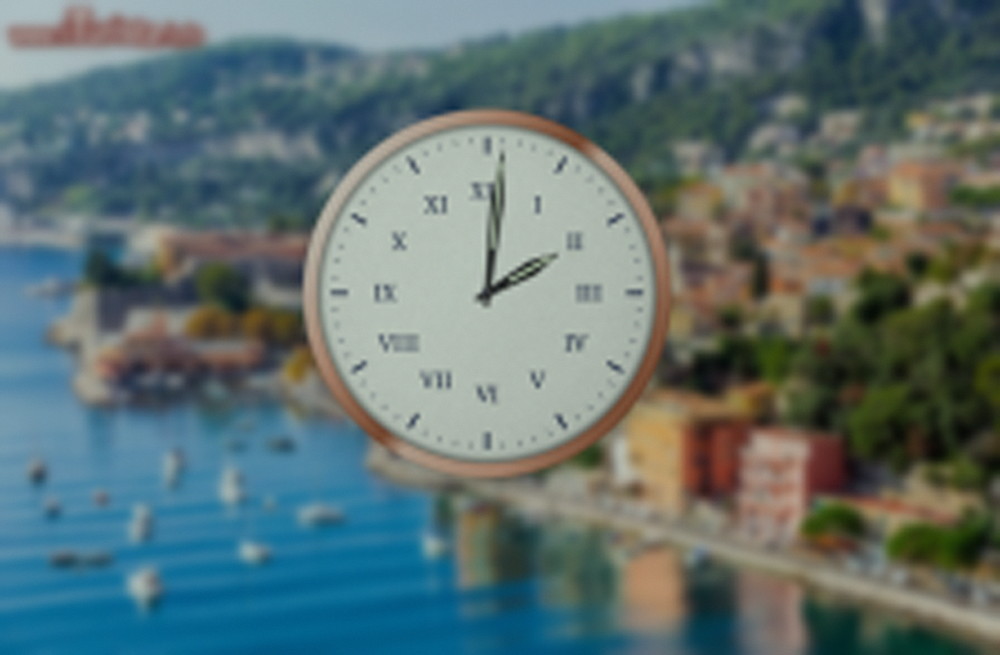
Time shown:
2,01
